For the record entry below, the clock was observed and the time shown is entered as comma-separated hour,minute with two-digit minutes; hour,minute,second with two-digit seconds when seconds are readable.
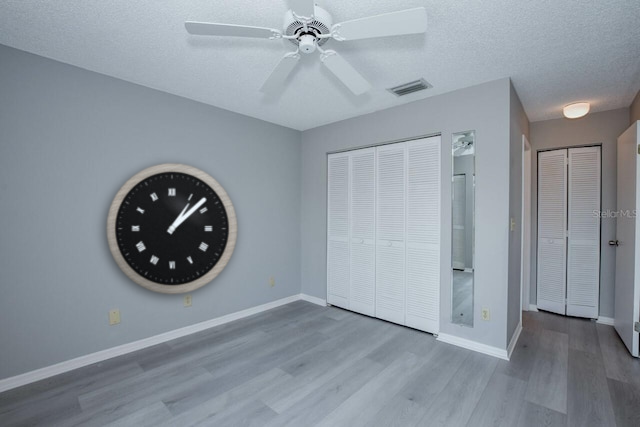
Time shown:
1,08
